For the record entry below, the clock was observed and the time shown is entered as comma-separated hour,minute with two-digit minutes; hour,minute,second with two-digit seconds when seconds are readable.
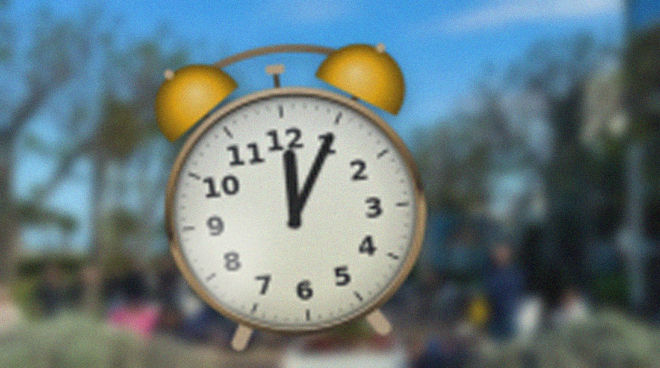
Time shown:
12,05
